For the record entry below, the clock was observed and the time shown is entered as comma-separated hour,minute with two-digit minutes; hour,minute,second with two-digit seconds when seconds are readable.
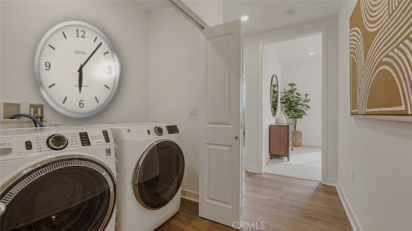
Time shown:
6,07
